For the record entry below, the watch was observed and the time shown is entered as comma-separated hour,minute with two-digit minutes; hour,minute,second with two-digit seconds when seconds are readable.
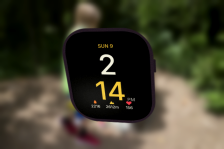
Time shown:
2,14
